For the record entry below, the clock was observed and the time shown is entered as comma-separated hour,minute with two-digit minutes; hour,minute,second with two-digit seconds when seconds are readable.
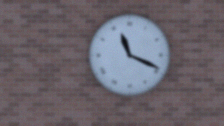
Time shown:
11,19
